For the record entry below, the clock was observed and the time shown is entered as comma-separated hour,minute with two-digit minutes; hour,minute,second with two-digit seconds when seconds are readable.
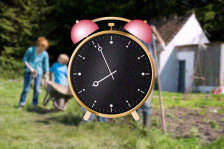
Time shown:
7,56
